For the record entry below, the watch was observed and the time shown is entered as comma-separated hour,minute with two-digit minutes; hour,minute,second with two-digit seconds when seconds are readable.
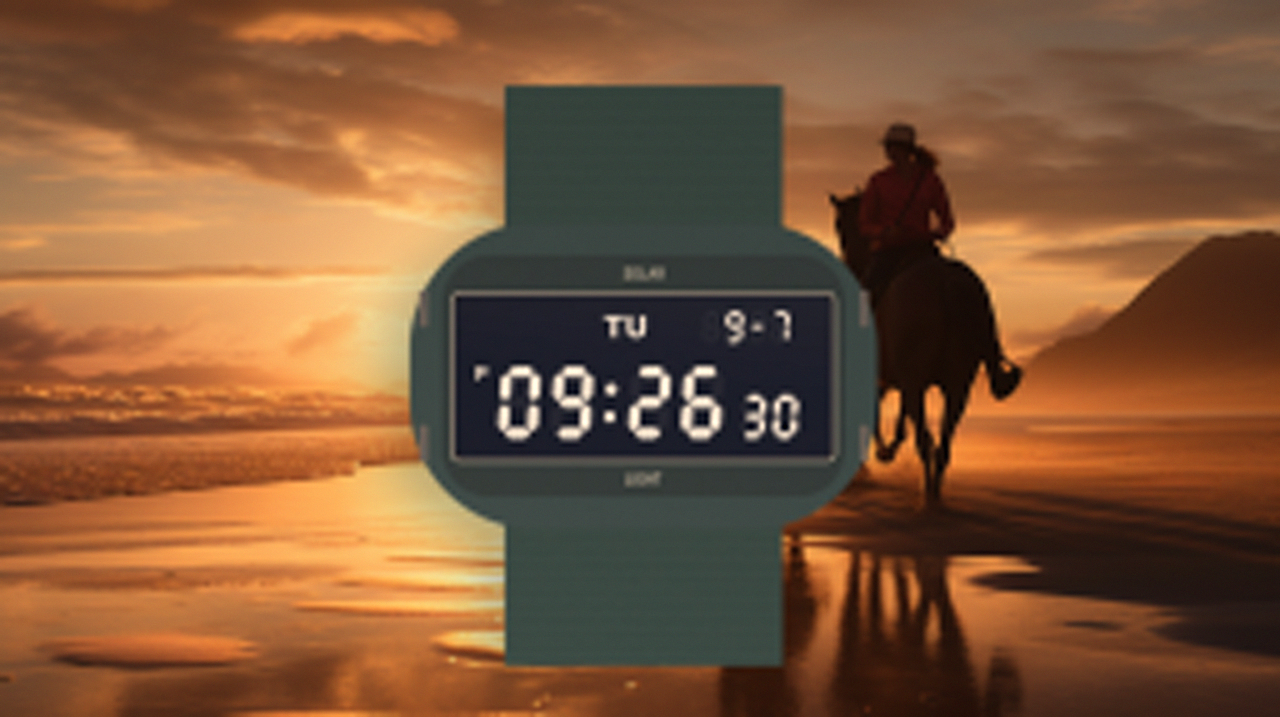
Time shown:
9,26,30
